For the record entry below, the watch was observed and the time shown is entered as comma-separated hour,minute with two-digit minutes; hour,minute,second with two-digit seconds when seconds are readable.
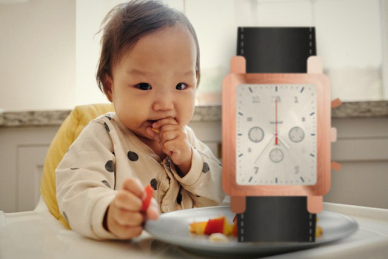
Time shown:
4,36
